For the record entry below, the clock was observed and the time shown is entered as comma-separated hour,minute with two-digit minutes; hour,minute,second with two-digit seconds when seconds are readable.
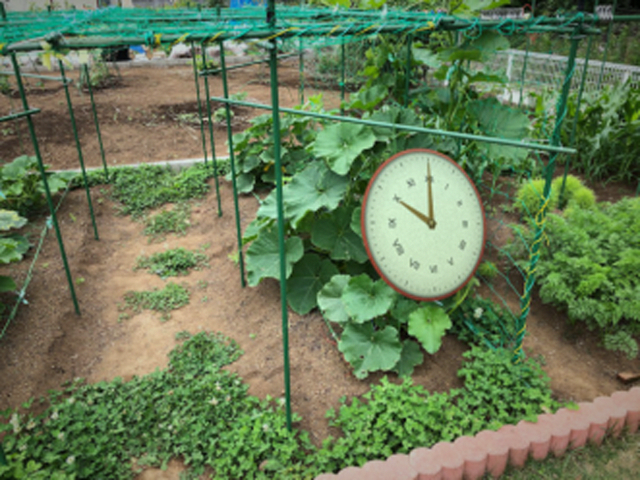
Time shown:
10,00
